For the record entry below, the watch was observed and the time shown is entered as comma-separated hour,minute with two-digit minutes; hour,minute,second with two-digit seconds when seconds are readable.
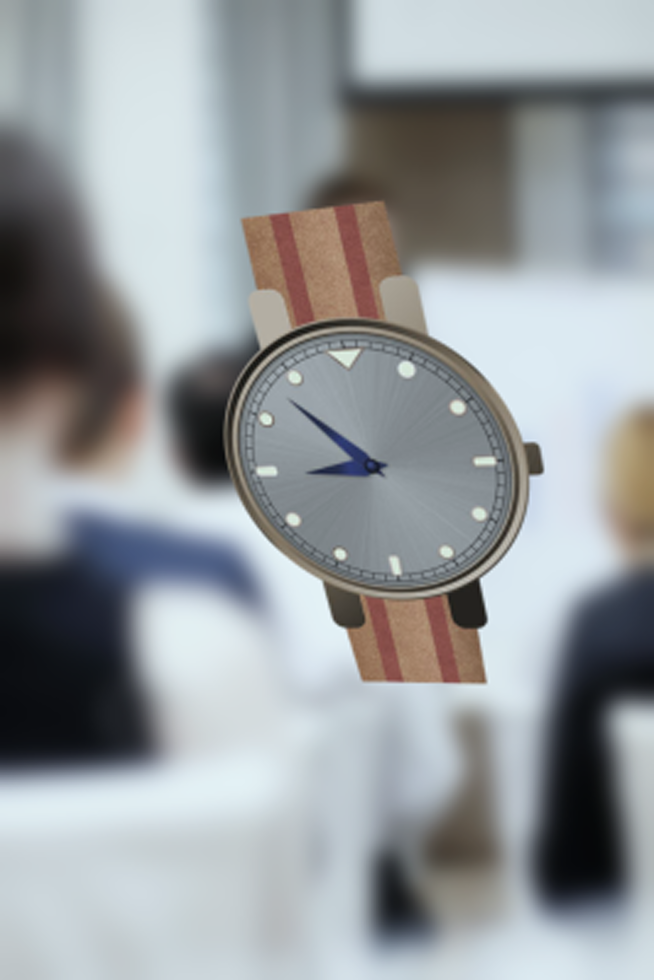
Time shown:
8,53
